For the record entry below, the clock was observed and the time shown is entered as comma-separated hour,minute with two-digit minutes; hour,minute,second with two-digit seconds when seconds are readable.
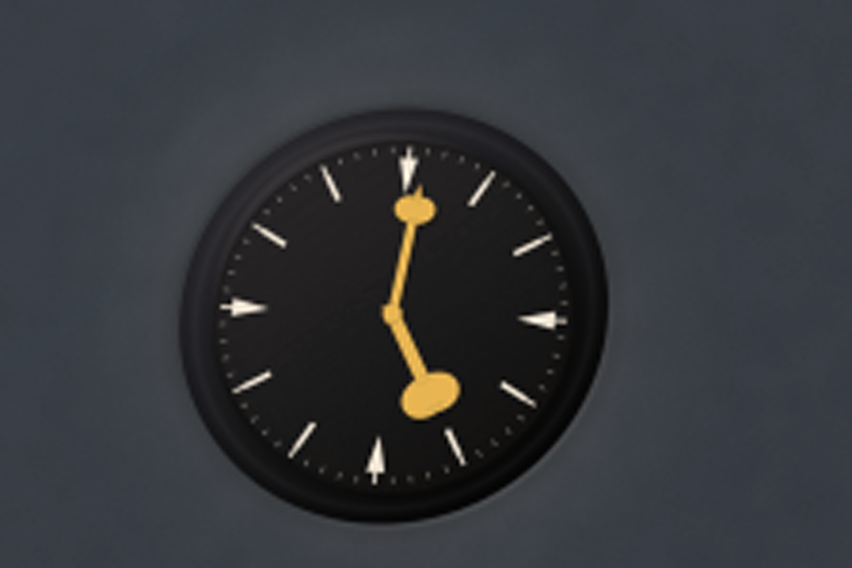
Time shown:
5,01
